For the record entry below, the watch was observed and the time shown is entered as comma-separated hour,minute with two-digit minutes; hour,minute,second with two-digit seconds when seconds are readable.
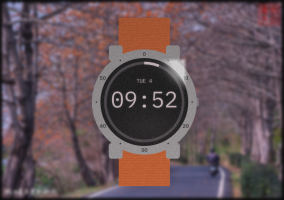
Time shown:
9,52
